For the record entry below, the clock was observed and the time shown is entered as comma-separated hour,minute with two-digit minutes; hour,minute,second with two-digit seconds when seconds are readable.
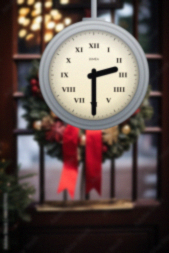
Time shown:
2,30
